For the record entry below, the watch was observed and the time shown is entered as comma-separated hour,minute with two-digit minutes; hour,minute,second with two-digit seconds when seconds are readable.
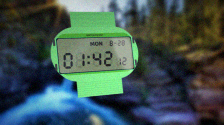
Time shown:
1,42,12
